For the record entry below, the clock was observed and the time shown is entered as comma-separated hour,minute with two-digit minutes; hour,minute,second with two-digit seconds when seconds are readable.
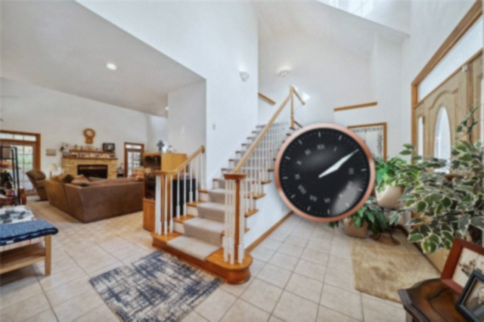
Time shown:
2,10
